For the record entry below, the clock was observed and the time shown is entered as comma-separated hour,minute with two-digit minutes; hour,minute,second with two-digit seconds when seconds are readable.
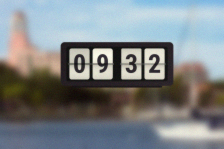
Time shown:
9,32
